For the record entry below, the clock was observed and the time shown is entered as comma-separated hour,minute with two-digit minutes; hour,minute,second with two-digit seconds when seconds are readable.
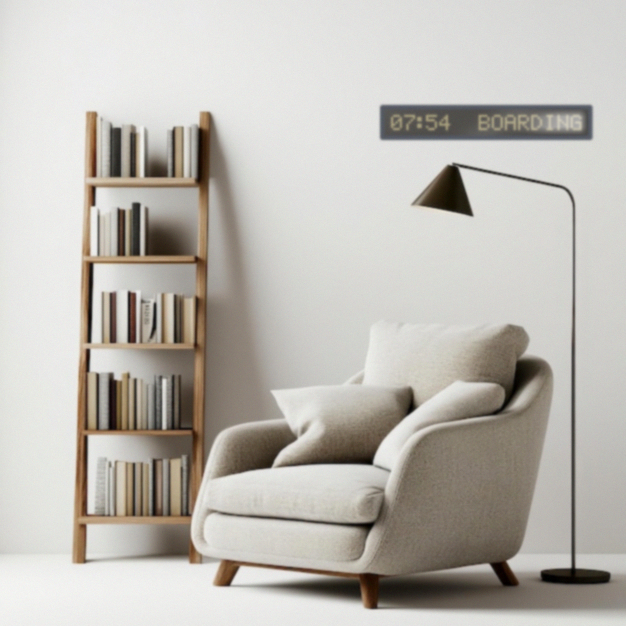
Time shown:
7,54
